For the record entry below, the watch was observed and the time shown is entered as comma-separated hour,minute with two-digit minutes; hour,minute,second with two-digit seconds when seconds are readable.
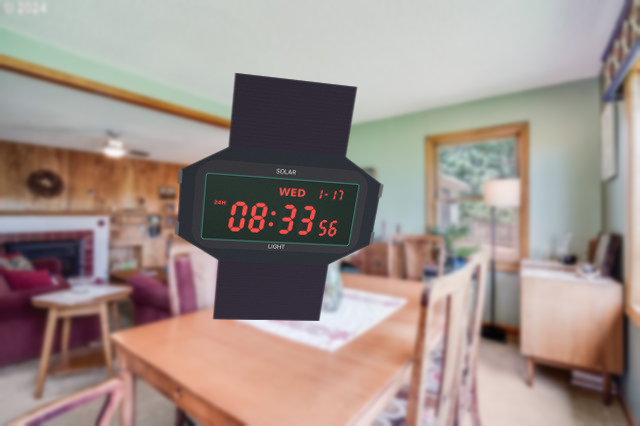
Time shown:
8,33,56
